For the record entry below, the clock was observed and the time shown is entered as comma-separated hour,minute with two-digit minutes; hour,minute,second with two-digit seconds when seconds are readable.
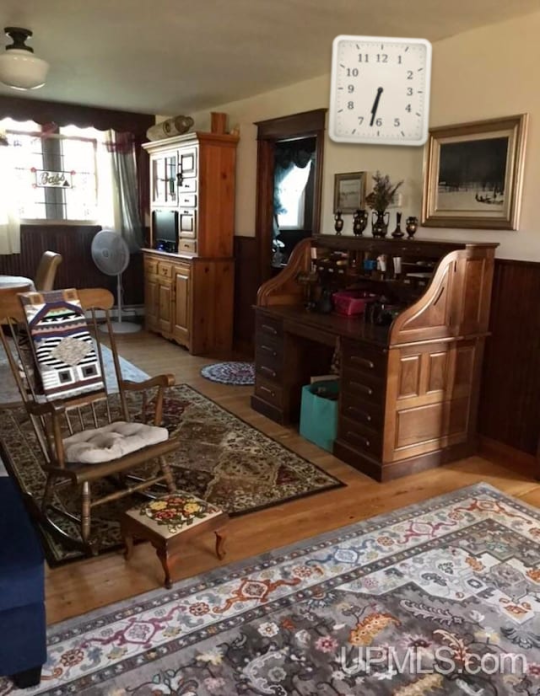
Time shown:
6,32
